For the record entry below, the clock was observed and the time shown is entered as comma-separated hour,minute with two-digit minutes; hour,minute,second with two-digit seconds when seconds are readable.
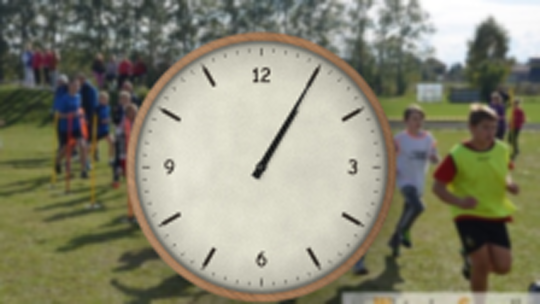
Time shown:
1,05
